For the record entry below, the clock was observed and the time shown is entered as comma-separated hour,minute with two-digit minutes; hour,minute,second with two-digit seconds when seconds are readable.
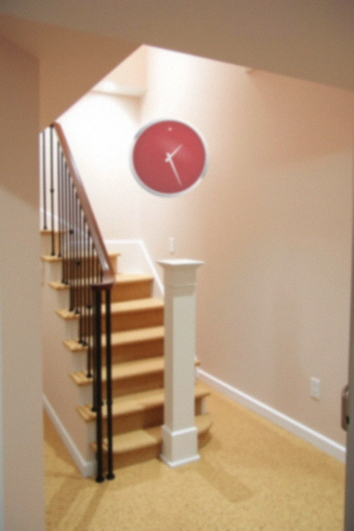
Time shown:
1,26
